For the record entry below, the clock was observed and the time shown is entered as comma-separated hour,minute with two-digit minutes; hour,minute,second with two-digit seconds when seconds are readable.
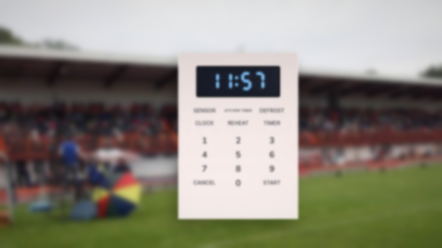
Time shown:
11,57
